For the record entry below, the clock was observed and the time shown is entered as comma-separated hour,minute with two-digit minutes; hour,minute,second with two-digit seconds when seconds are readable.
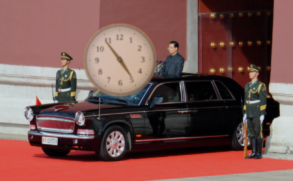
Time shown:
4,54
